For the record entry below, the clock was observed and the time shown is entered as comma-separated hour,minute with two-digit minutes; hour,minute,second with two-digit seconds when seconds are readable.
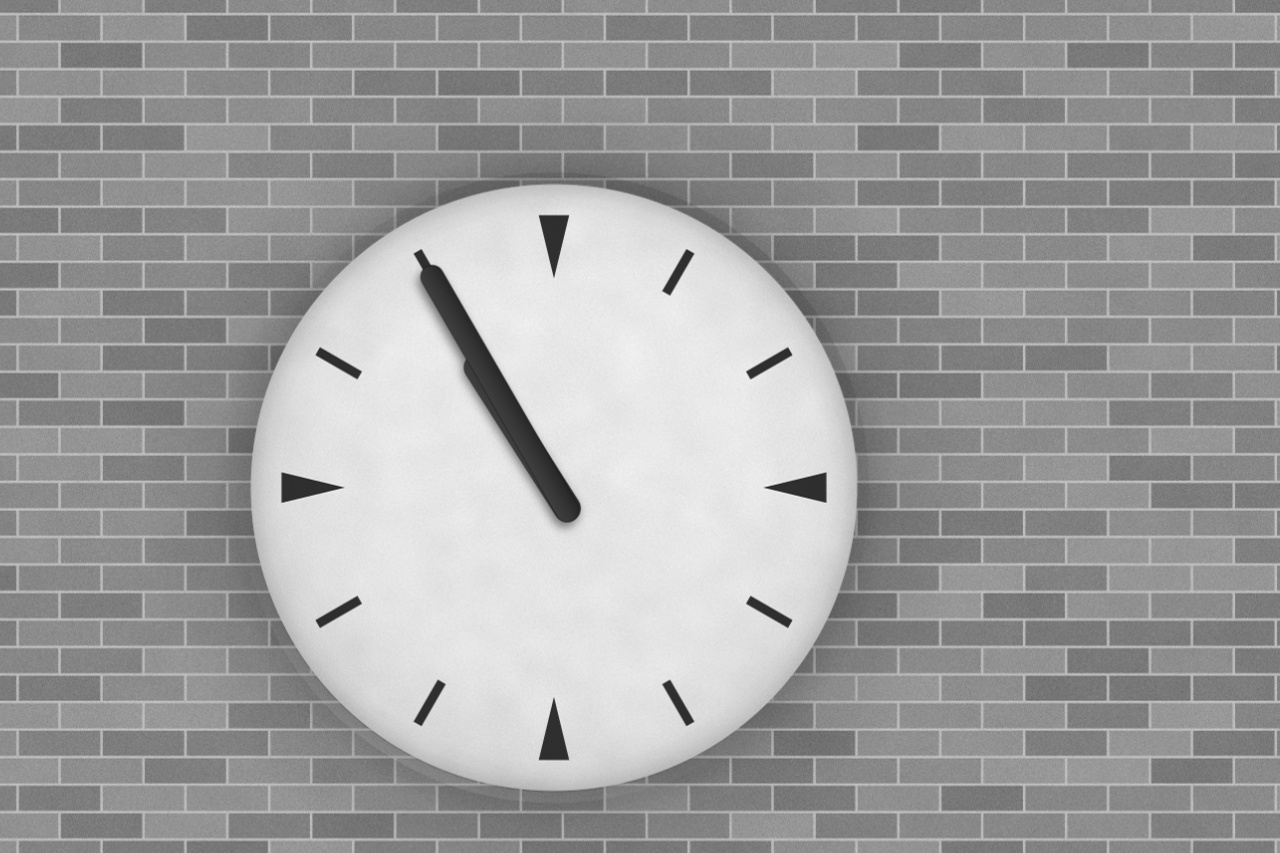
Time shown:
10,55
